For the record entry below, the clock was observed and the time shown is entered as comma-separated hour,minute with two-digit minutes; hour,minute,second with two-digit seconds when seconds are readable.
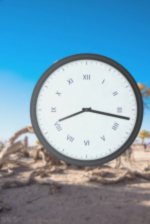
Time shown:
8,17
